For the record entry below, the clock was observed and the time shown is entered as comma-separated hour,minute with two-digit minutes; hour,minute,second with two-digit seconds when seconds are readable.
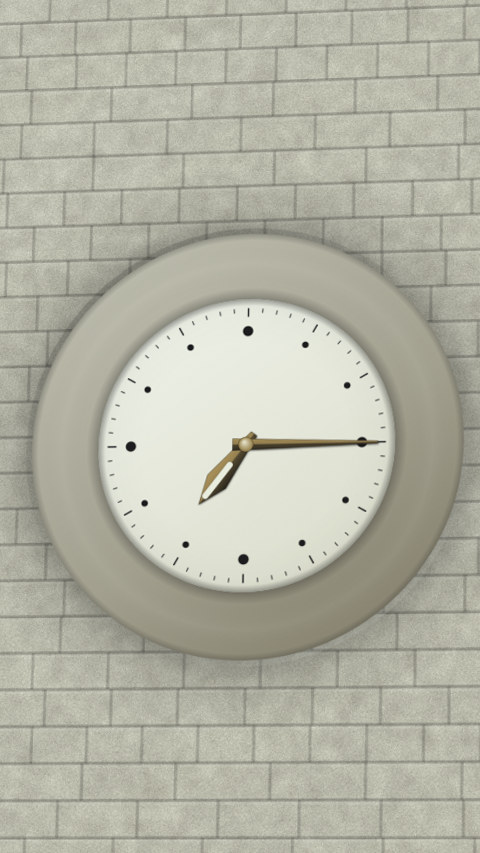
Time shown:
7,15
